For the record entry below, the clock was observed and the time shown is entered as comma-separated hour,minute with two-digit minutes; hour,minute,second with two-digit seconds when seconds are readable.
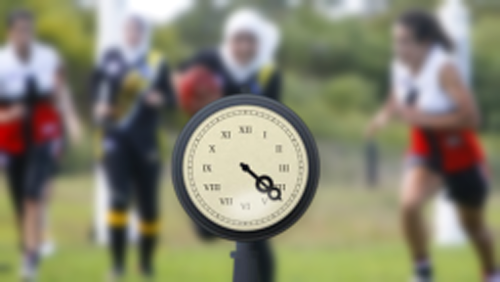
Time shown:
4,22
